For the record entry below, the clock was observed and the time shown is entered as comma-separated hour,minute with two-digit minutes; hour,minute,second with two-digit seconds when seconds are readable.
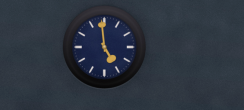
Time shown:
4,59
